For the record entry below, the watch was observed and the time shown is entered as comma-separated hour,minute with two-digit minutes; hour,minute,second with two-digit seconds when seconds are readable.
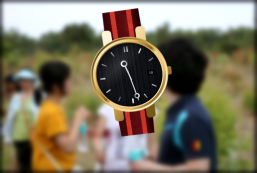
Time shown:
11,28
